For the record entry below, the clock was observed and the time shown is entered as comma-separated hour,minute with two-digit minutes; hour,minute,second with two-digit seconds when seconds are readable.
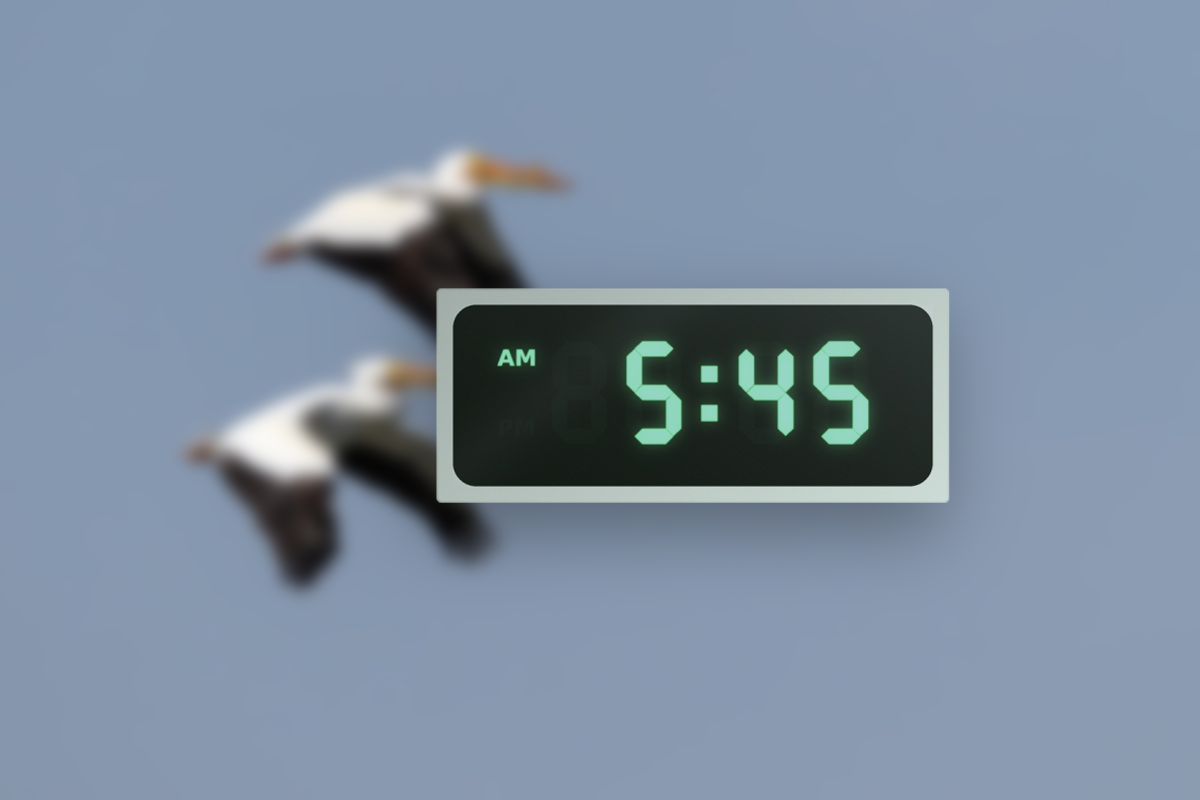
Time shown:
5,45
